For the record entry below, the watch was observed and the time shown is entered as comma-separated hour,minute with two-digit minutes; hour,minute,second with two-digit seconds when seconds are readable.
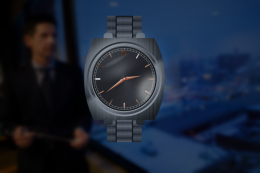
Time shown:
2,39
